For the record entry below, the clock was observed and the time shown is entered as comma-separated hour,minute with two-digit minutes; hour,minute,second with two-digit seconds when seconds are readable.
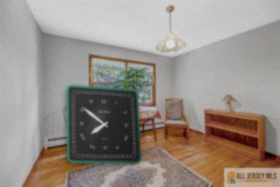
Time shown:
7,51
